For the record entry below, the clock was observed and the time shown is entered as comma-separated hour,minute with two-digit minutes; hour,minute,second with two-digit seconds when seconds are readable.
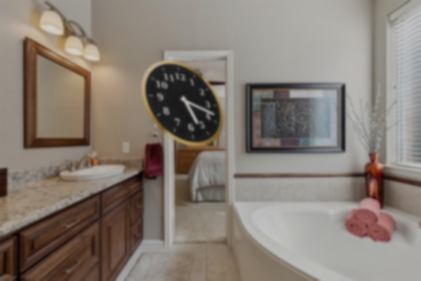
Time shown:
5,18
